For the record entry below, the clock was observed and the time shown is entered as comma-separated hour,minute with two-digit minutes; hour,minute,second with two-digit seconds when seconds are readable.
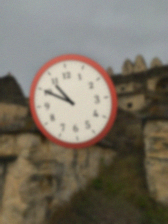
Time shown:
10,50
